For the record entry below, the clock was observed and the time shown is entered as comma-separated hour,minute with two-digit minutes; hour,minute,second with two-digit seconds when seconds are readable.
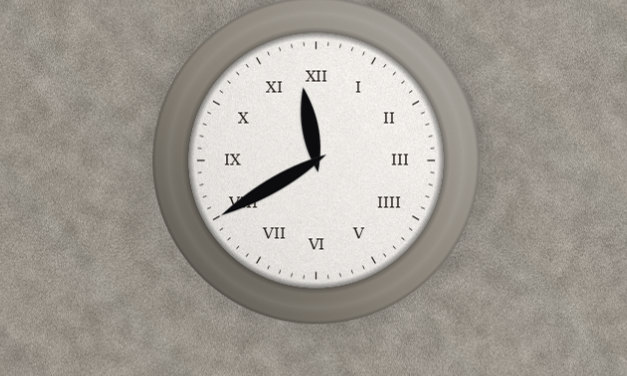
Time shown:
11,40
